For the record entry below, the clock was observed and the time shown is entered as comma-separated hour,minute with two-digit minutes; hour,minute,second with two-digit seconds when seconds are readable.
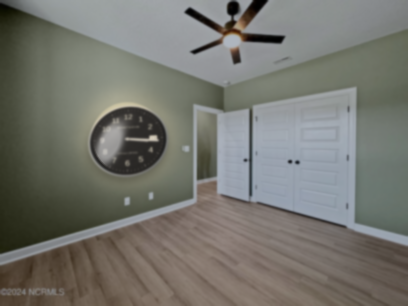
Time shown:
3,16
